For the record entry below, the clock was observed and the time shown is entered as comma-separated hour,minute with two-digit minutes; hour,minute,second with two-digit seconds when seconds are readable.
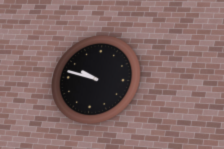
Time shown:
9,47
